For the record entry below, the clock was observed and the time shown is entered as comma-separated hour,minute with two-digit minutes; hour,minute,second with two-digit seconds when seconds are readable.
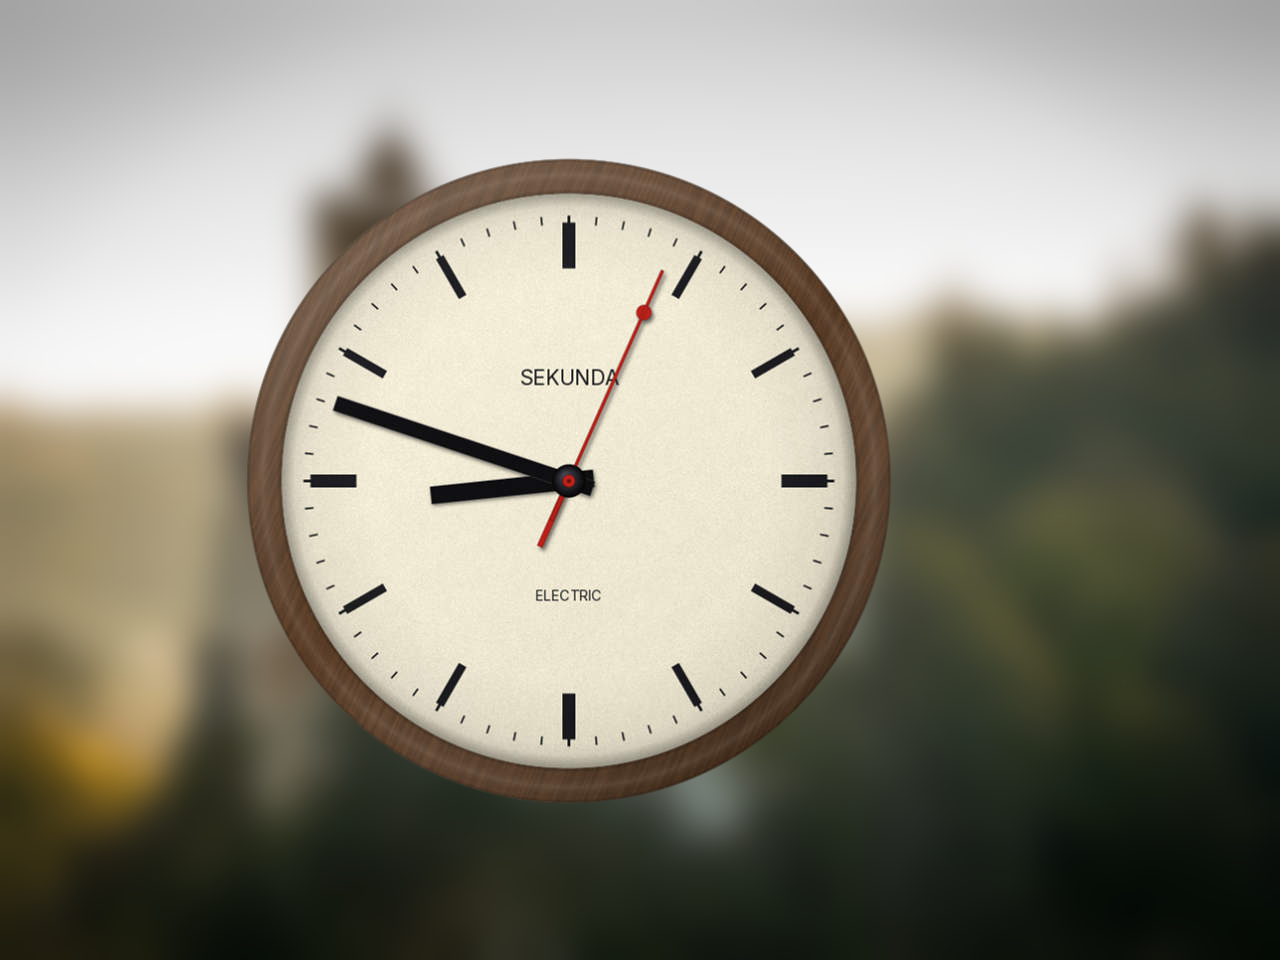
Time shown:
8,48,04
